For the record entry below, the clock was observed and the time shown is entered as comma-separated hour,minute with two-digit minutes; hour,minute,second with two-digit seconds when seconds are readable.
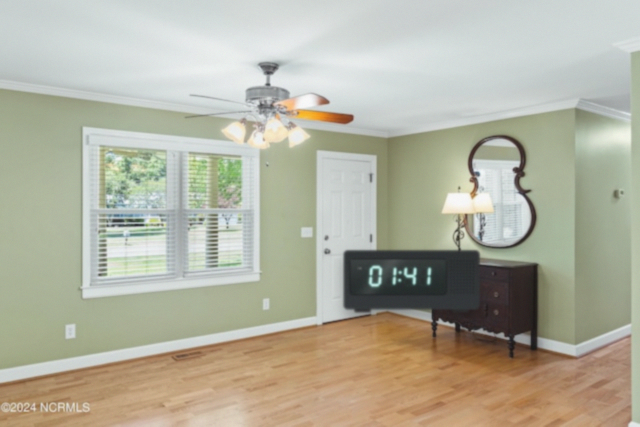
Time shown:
1,41
